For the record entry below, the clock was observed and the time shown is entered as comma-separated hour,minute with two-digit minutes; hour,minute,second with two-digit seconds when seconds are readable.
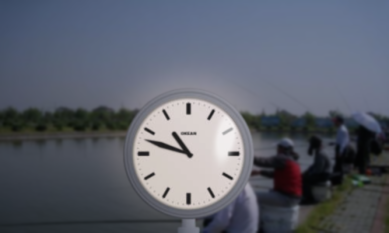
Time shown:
10,48
